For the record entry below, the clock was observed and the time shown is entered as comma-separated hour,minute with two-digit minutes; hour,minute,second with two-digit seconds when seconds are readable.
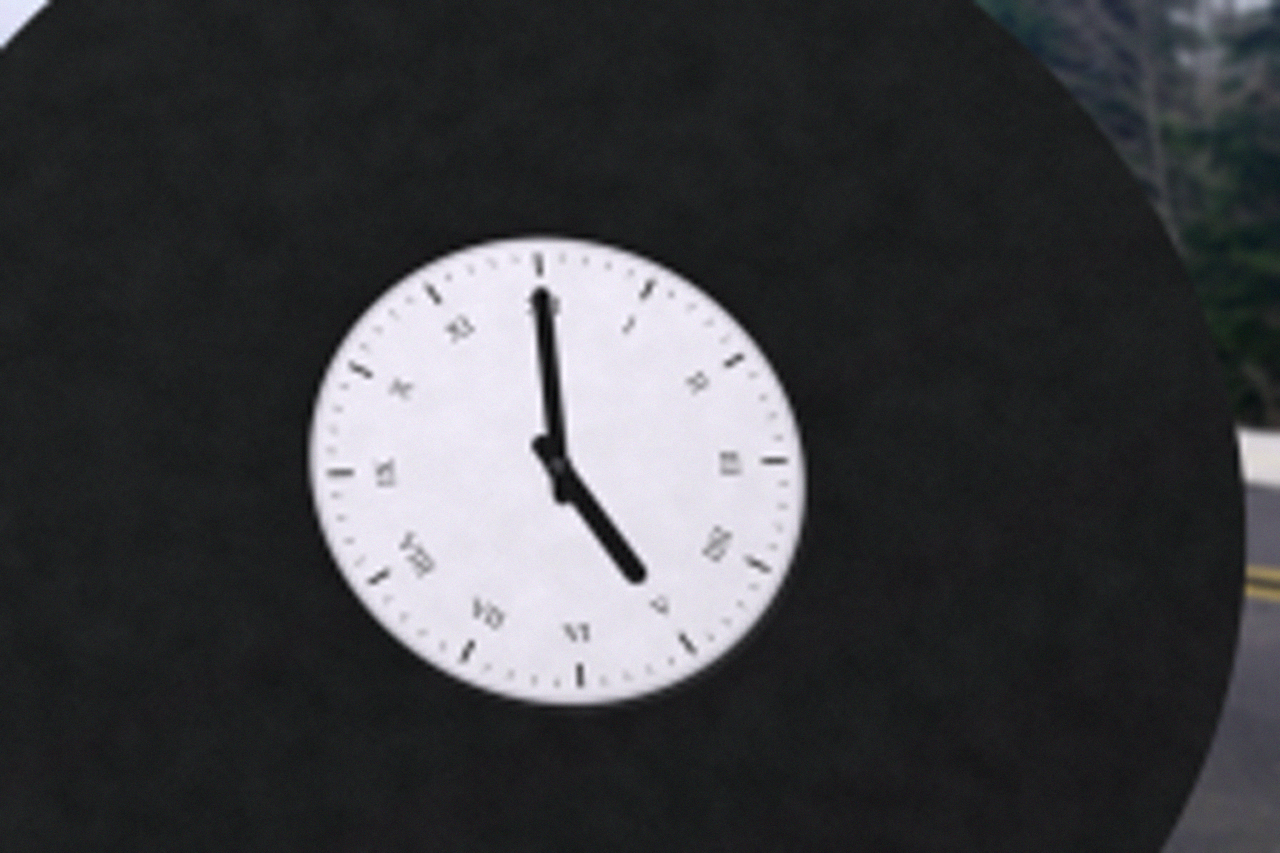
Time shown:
5,00
